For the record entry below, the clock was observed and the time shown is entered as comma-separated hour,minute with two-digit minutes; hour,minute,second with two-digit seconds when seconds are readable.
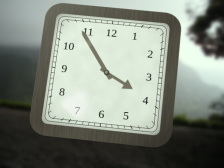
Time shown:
3,54
